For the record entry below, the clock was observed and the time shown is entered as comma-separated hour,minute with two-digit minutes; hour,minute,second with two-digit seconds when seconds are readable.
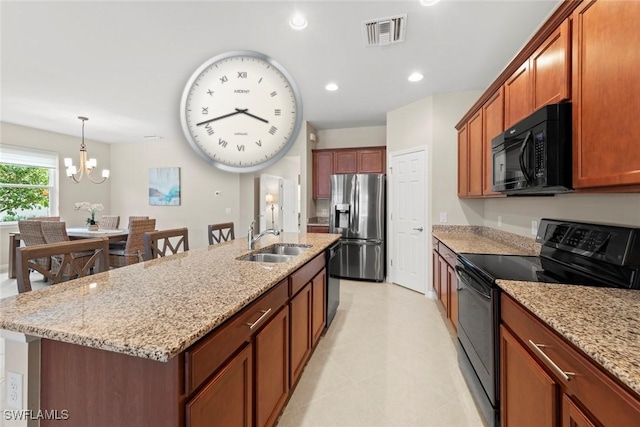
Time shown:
3,42
